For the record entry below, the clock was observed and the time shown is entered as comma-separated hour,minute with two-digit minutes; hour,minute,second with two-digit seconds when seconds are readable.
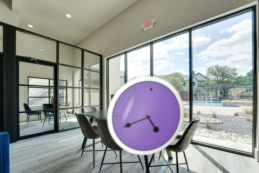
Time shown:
4,41
